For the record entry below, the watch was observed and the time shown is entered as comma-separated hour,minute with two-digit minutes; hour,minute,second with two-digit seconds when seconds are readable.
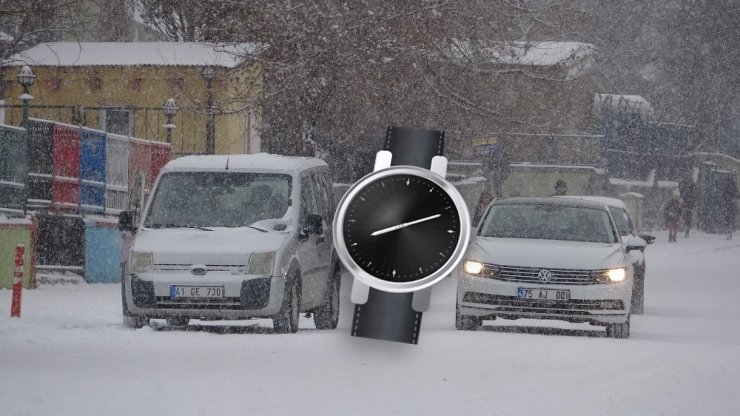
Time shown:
8,11
